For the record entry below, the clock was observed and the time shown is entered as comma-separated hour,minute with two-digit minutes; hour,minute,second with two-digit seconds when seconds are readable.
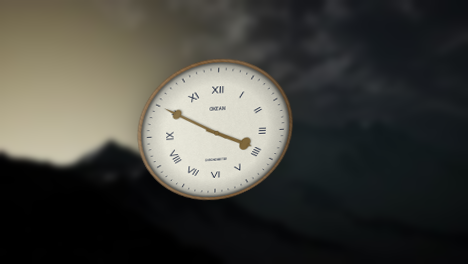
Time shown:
3,50
